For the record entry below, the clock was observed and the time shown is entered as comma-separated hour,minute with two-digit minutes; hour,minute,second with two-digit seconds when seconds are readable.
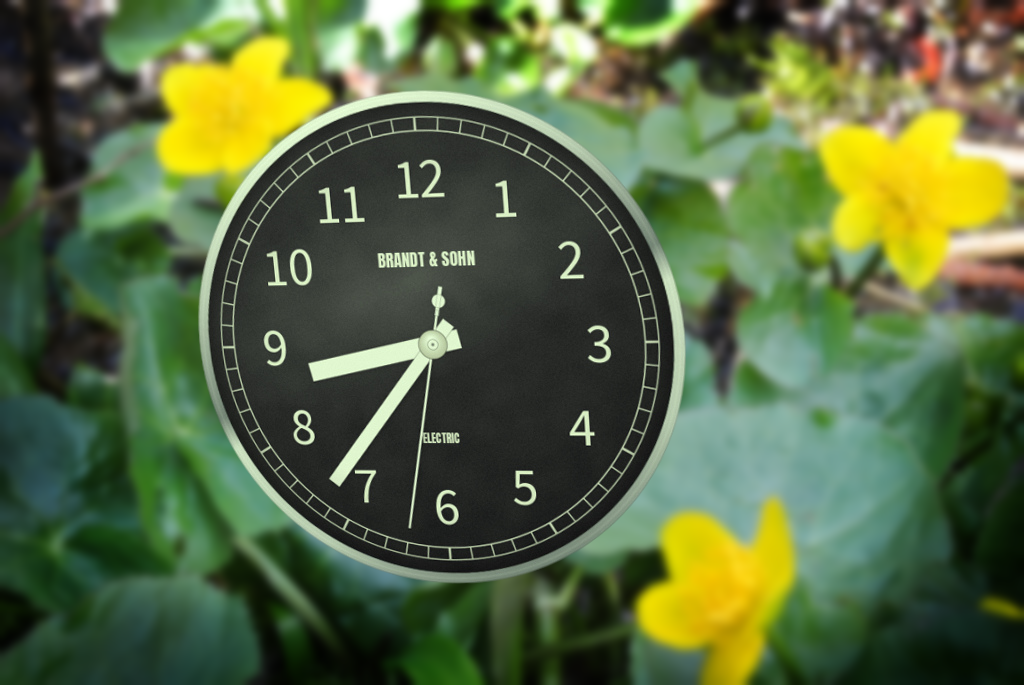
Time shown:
8,36,32
